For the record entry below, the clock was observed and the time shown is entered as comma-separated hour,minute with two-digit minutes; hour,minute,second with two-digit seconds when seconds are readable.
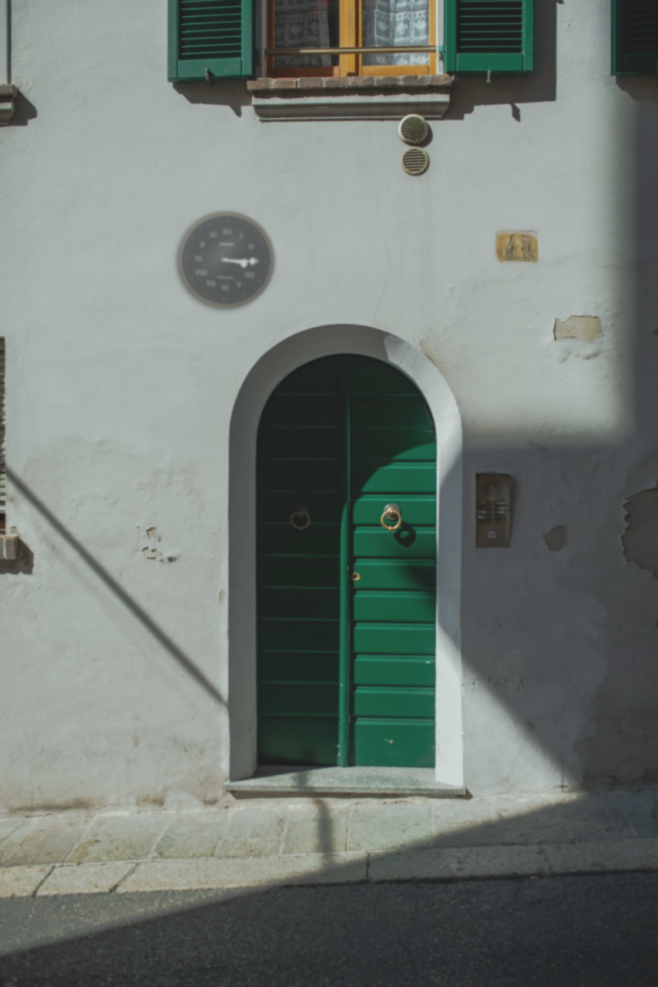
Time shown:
3,15
